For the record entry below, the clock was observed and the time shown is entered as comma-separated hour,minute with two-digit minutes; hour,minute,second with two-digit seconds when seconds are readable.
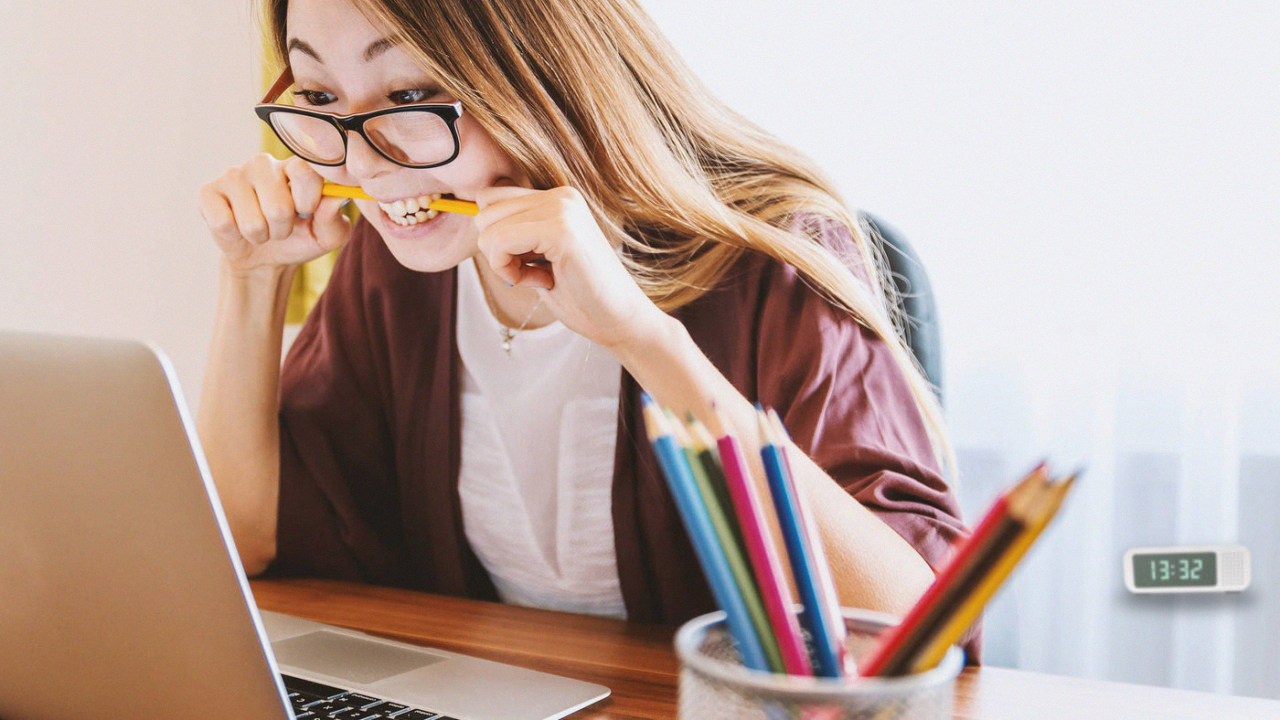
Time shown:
13,32
